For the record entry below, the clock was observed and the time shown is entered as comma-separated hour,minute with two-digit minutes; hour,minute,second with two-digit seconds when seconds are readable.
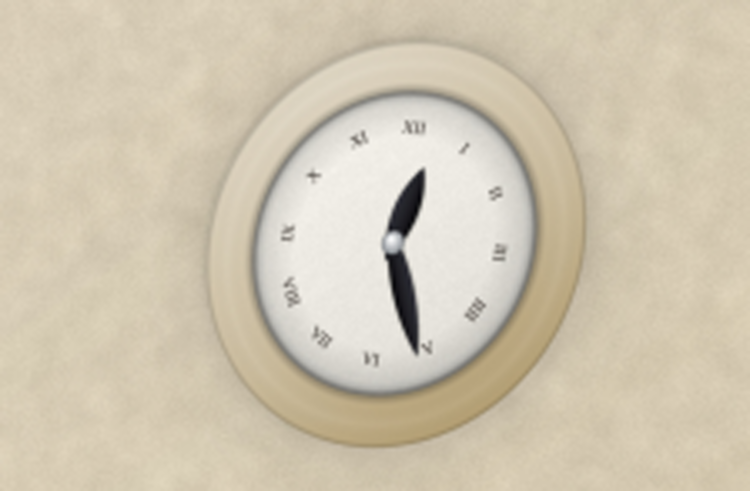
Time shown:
12,26
